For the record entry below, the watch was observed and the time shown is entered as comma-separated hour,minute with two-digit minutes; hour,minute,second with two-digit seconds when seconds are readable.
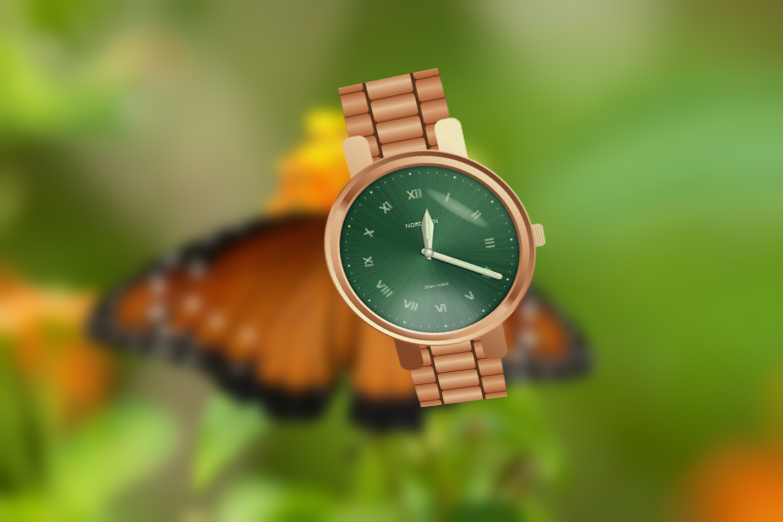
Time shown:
12,20
